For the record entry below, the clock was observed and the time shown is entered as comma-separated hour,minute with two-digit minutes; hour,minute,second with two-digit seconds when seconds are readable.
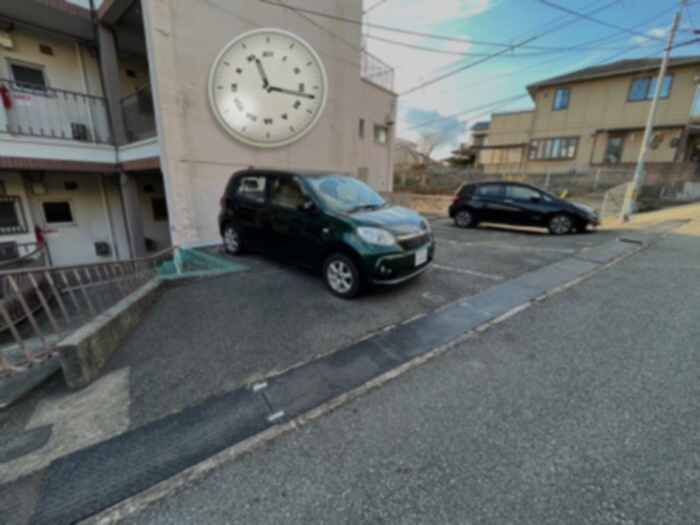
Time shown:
11,17
